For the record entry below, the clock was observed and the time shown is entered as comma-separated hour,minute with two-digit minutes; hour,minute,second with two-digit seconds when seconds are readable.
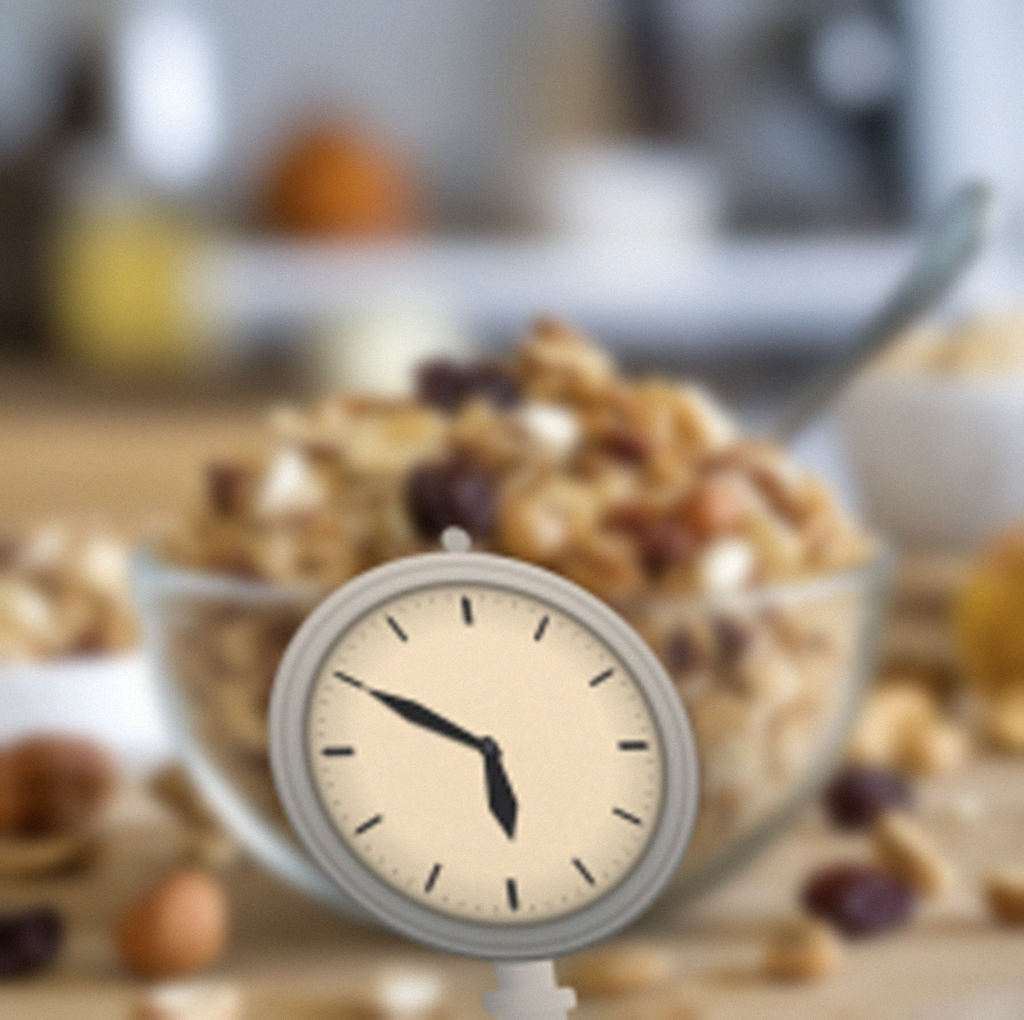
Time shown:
5,50
